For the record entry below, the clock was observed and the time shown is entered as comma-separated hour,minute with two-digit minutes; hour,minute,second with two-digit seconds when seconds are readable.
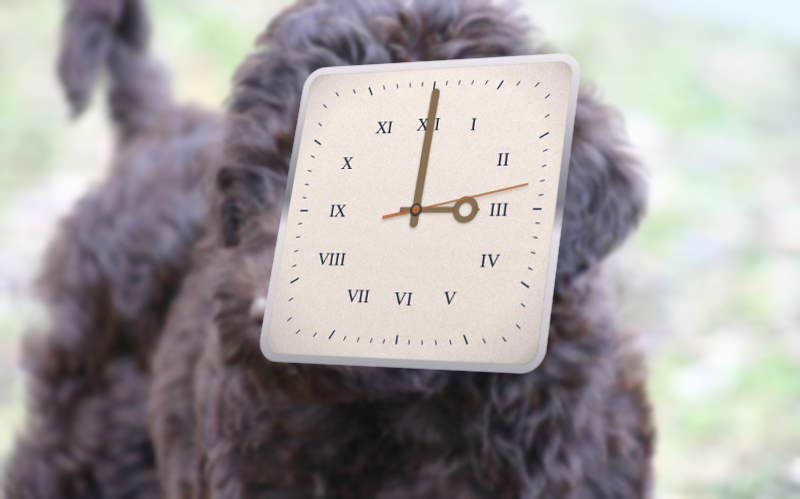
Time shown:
3,00,13
